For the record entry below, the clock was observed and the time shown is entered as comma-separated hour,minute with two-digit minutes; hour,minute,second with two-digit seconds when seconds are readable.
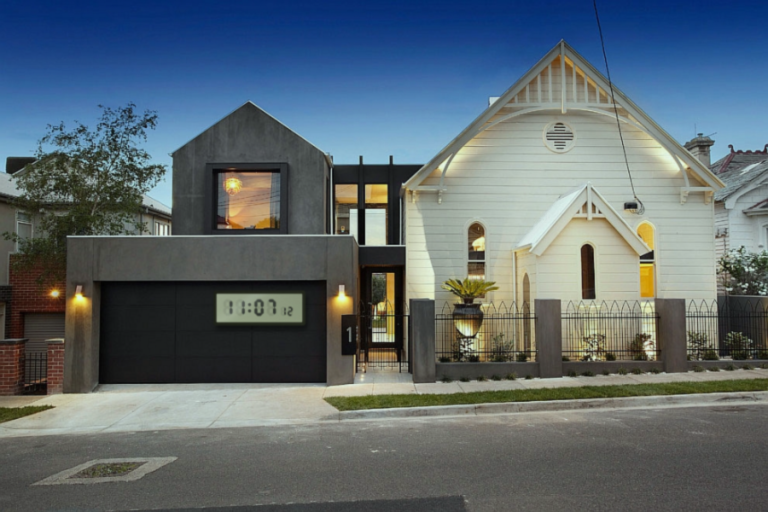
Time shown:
11,07,12
